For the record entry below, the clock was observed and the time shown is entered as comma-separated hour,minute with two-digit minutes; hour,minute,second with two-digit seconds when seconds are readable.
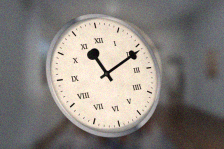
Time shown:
11,11
